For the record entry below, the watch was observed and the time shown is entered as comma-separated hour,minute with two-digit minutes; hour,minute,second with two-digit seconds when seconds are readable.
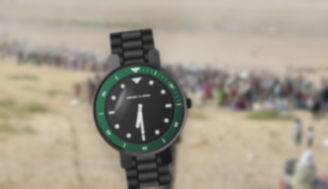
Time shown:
6,30
